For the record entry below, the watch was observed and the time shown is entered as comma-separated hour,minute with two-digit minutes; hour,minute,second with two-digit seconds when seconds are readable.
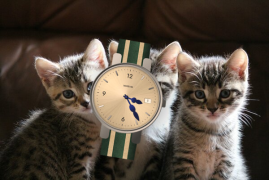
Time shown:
3,24
